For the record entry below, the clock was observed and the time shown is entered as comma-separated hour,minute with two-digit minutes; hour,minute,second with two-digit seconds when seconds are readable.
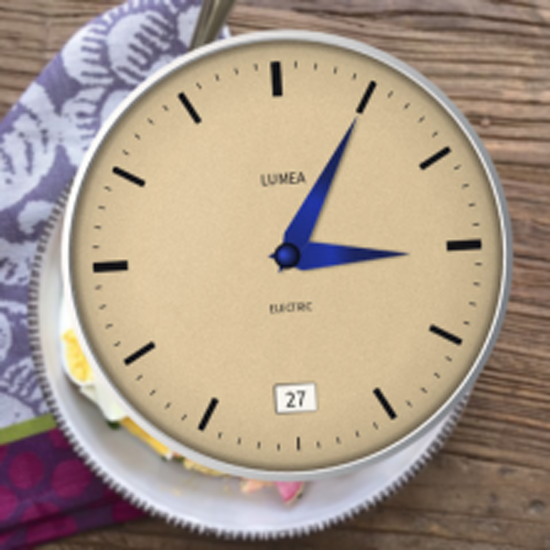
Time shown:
3,05
